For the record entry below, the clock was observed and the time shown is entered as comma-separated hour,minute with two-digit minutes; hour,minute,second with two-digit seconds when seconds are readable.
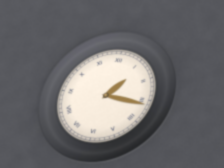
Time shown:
1,16
